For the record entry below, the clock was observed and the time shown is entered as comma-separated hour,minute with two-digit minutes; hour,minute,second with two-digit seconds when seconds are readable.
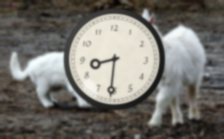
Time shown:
8,31
